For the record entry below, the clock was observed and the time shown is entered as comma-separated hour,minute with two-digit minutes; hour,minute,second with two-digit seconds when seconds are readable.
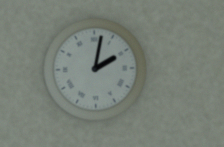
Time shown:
2,02
